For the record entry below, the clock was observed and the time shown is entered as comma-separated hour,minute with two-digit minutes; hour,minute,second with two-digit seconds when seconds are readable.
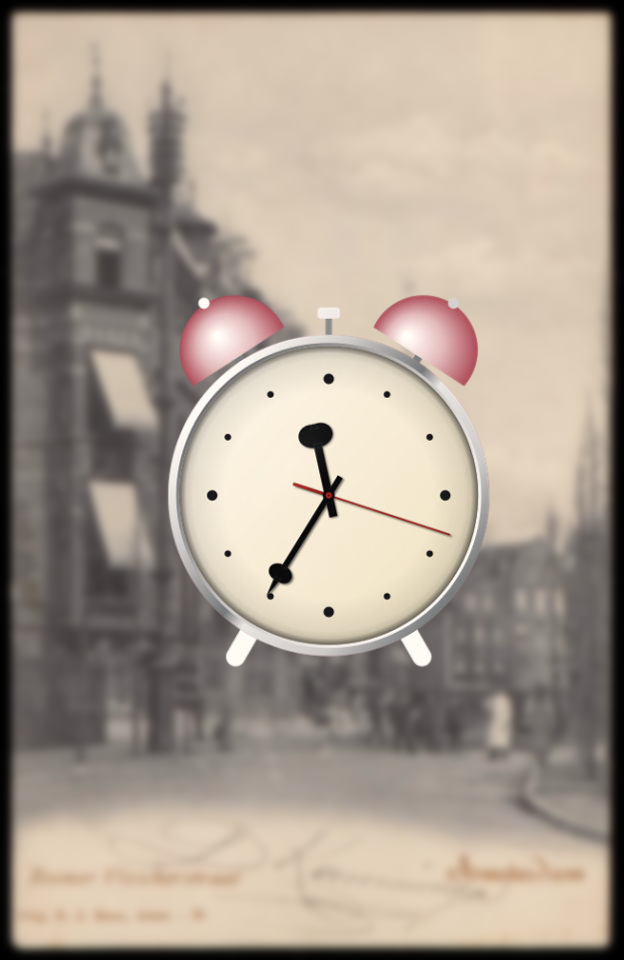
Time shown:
11,35,18
